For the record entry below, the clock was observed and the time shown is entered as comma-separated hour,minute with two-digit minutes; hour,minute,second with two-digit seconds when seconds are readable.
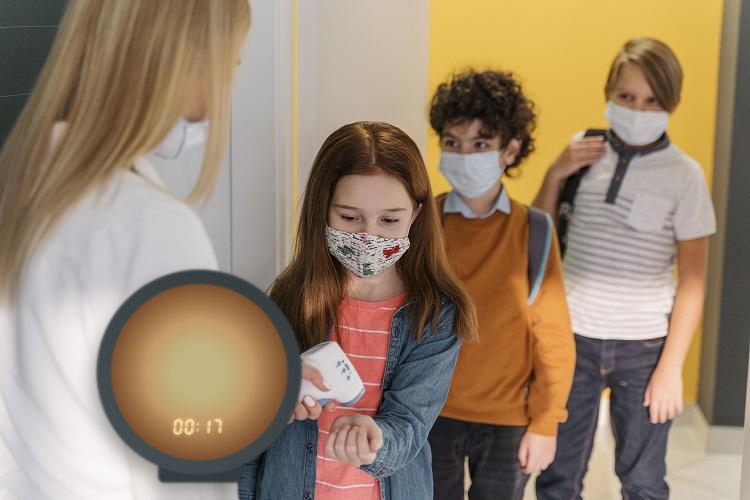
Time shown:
0,17
